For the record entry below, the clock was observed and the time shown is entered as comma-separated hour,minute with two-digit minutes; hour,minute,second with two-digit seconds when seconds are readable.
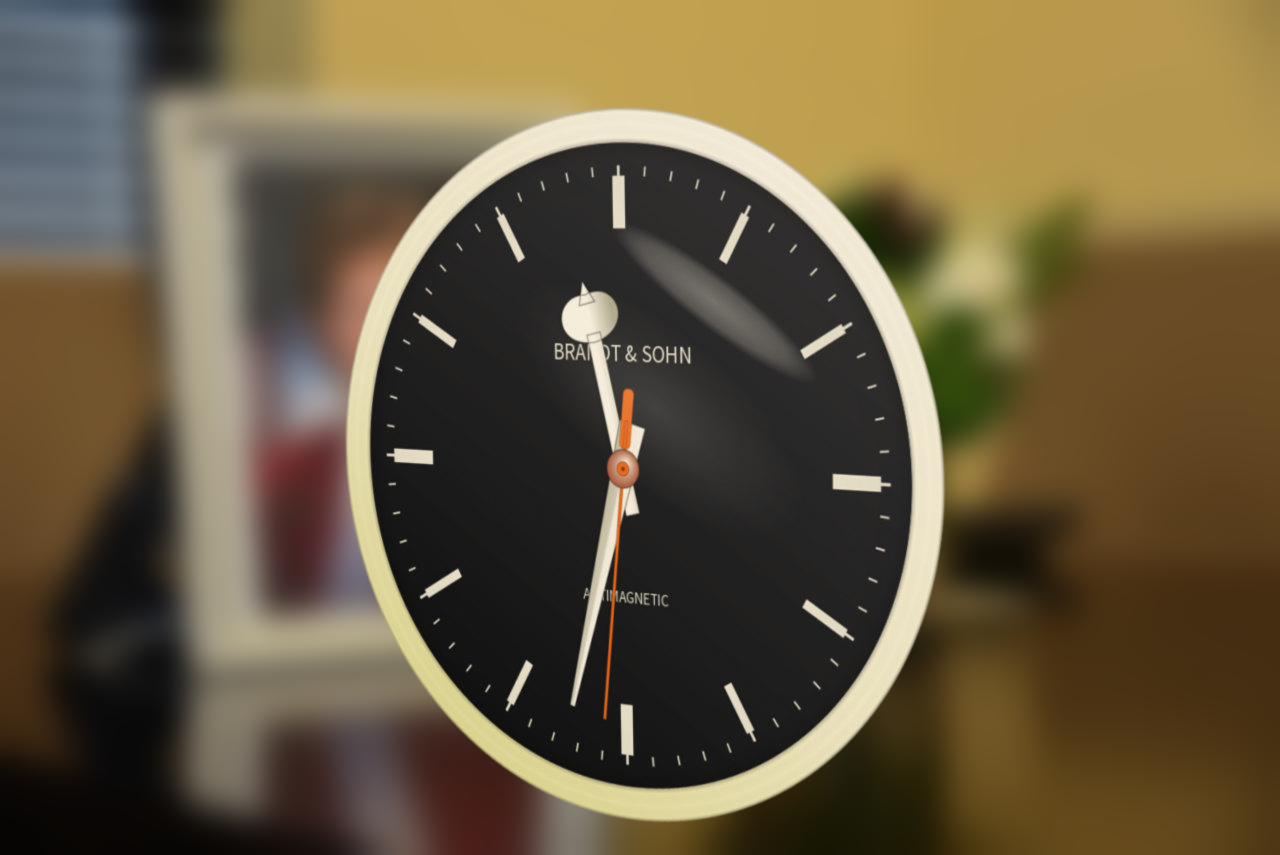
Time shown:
11,32,31
